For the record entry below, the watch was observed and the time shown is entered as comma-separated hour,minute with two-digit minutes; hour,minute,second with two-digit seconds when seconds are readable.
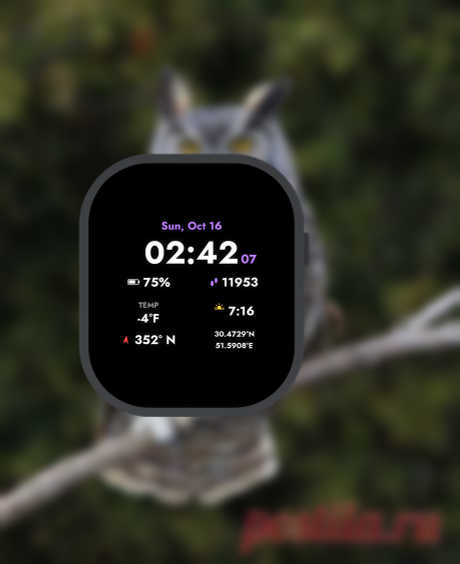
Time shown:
2,42,07
